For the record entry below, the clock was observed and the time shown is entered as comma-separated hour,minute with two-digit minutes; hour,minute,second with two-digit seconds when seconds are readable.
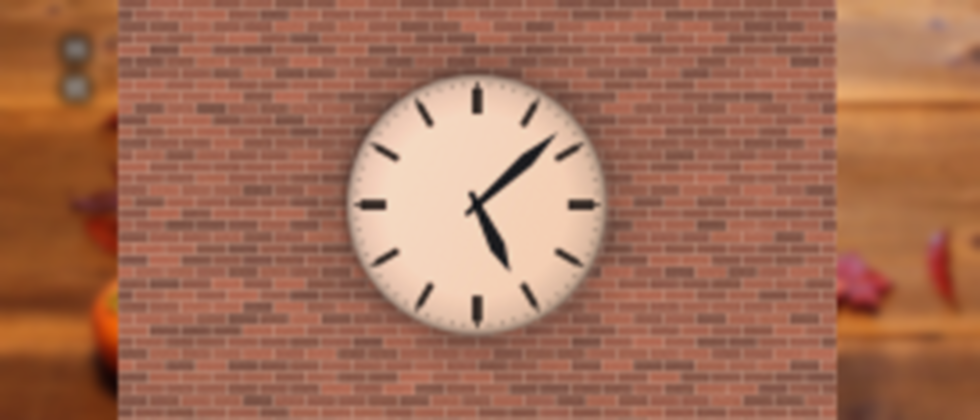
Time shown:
5,08
